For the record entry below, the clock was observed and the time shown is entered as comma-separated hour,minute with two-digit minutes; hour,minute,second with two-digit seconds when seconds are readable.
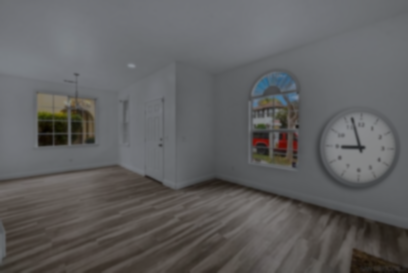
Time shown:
8,57
